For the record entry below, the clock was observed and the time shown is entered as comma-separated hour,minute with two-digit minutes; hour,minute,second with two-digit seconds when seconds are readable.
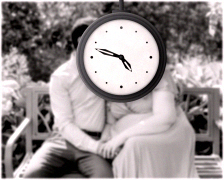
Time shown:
4,48
